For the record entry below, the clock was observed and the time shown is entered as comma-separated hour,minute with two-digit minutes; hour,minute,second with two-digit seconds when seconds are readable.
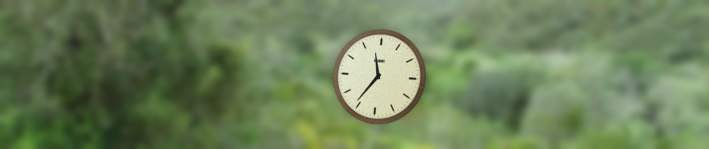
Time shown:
11,36
